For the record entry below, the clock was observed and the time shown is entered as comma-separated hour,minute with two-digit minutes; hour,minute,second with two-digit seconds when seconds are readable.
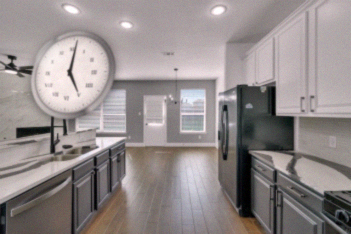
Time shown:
5,01
